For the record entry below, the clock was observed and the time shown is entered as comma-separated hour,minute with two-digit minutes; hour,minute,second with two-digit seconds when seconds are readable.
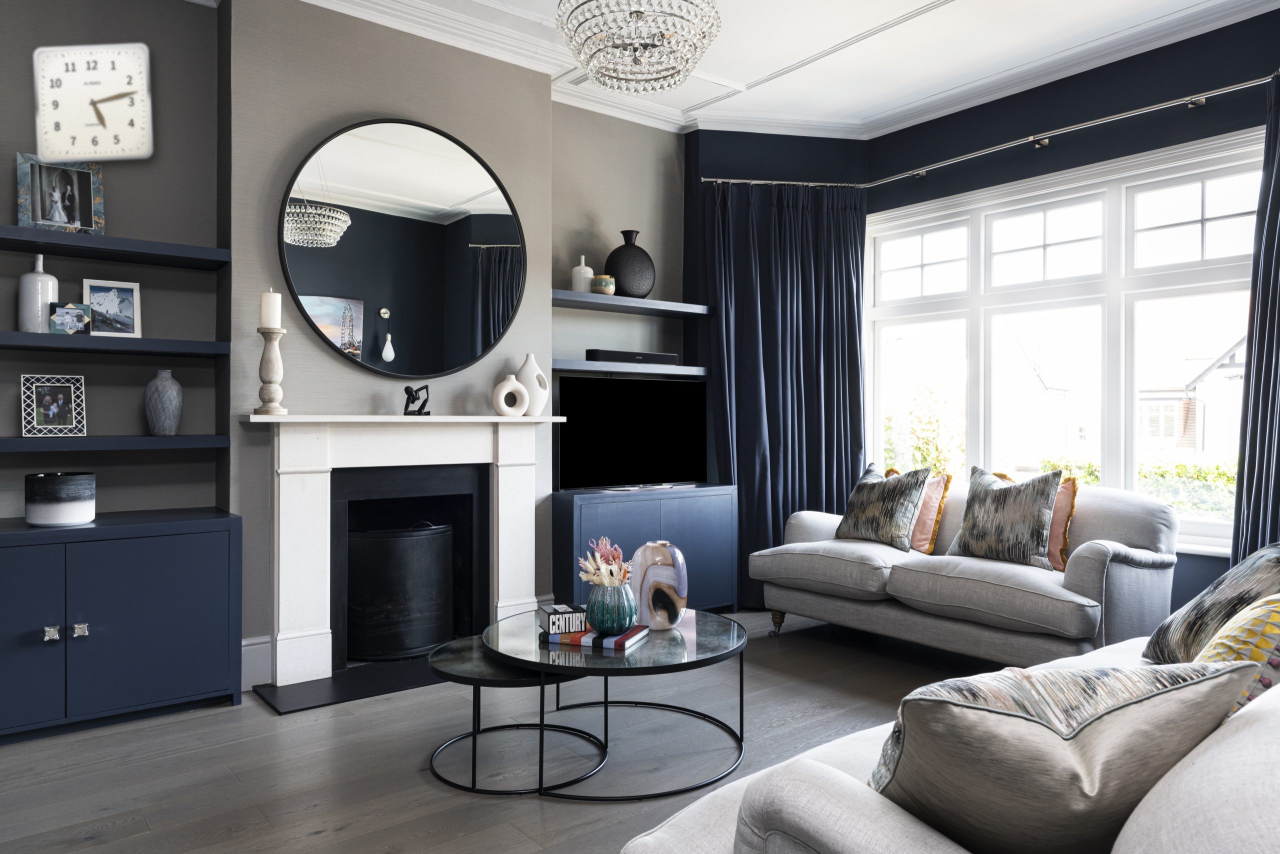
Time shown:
5,13
